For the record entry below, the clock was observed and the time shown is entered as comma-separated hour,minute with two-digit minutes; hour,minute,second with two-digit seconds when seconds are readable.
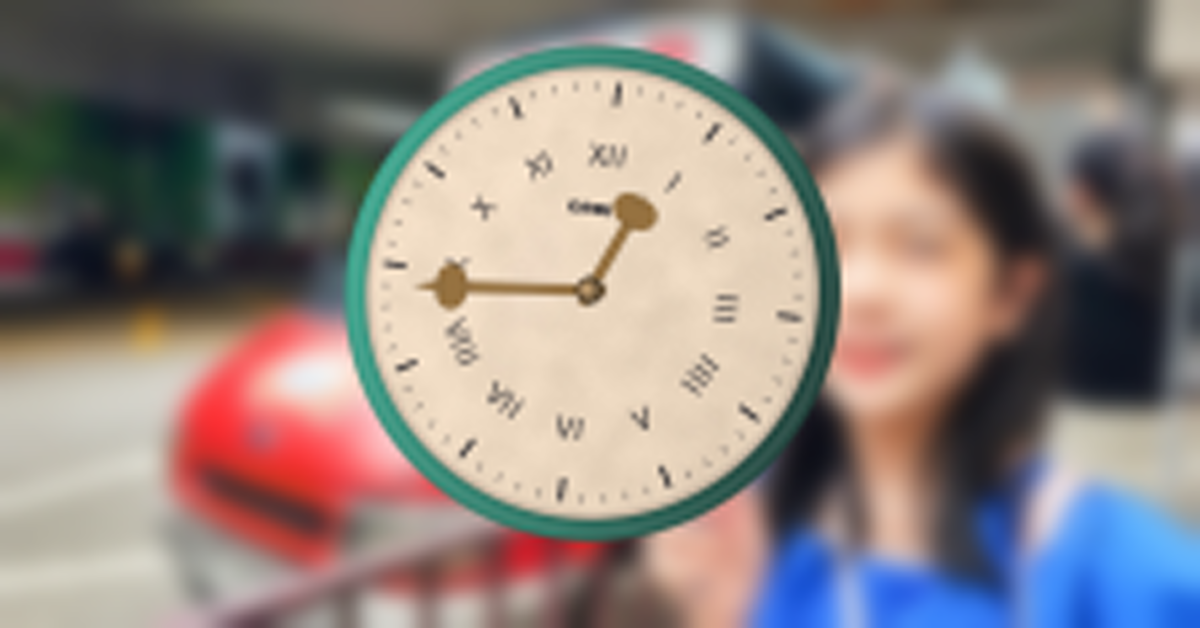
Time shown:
12,44
